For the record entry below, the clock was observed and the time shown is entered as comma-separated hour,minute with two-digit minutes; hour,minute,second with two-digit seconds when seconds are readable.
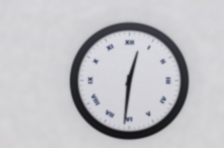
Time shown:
12,31
